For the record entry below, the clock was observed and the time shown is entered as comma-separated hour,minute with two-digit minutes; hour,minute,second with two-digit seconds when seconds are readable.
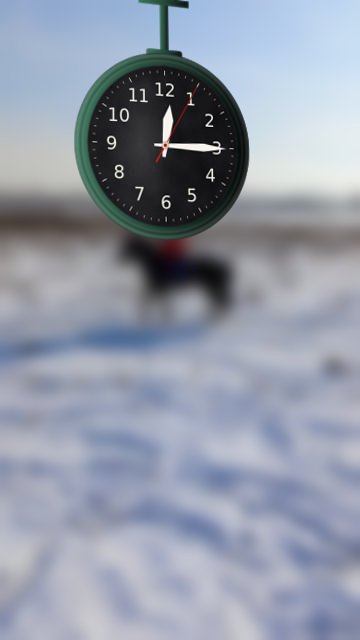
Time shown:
12,15,05
